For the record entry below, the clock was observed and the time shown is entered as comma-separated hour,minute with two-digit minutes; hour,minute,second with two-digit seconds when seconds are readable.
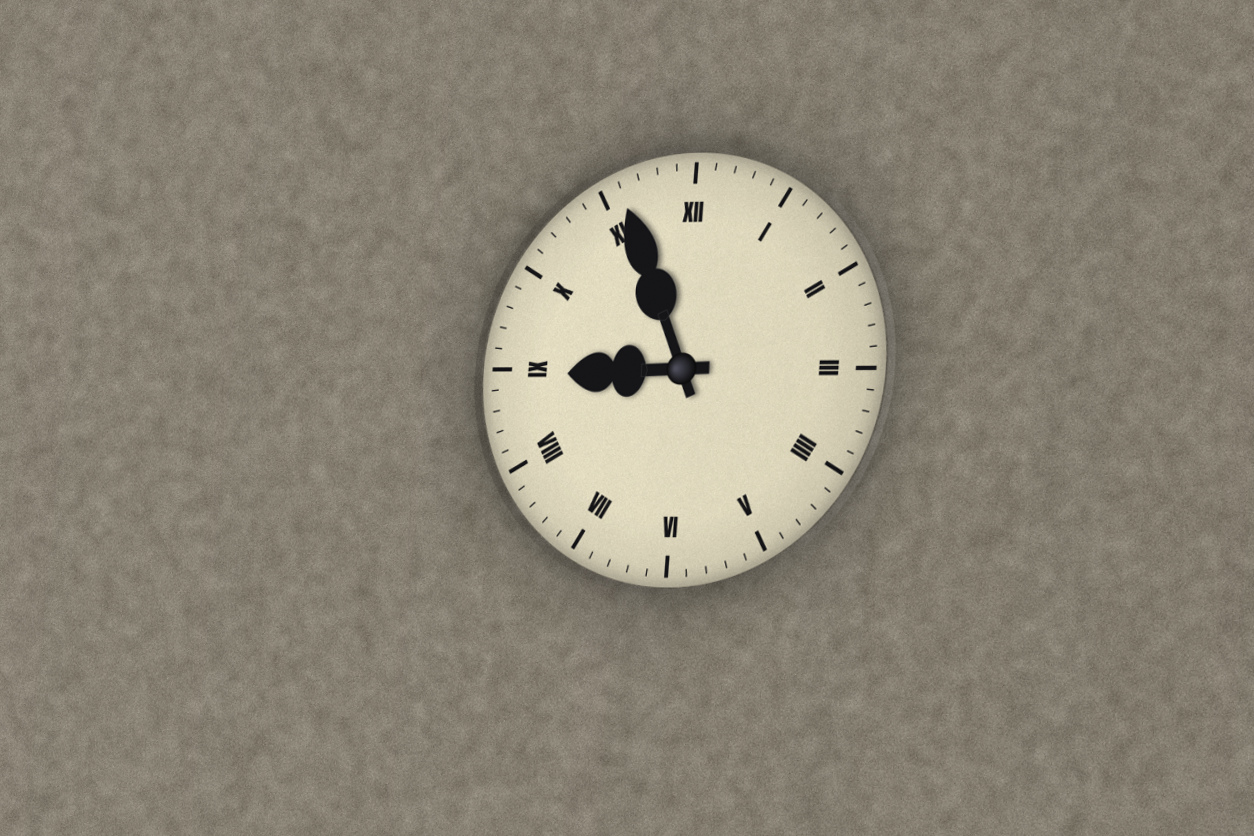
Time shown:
8,56
